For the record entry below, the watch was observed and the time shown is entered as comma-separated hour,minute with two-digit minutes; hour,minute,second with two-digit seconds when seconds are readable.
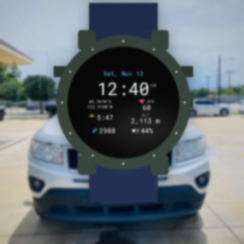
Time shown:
12,40
